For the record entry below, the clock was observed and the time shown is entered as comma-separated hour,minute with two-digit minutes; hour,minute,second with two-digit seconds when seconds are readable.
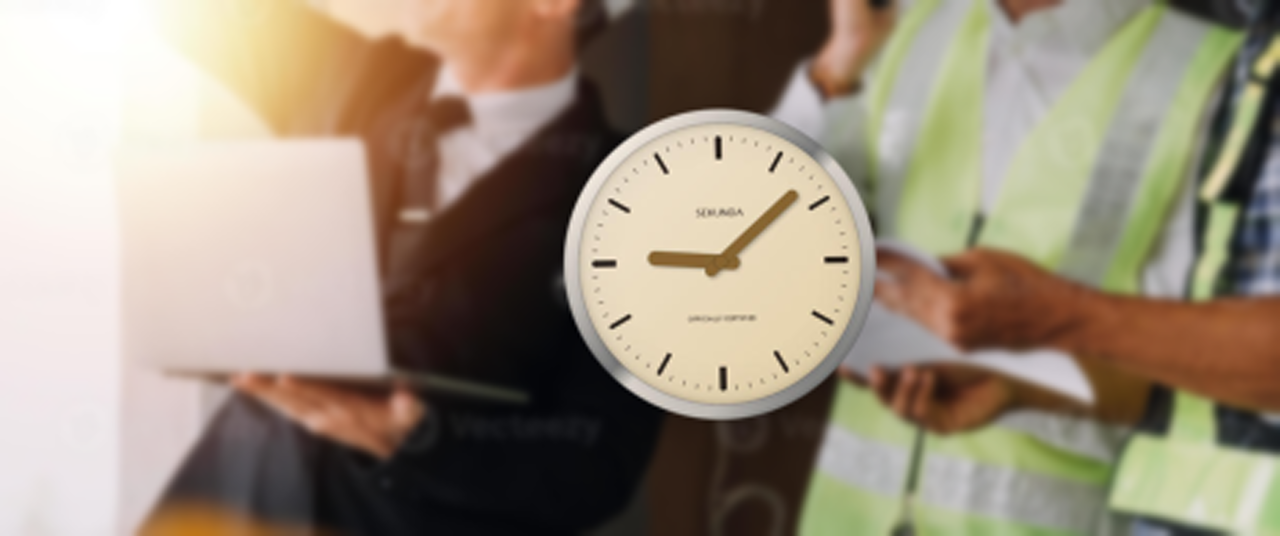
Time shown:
9,08
